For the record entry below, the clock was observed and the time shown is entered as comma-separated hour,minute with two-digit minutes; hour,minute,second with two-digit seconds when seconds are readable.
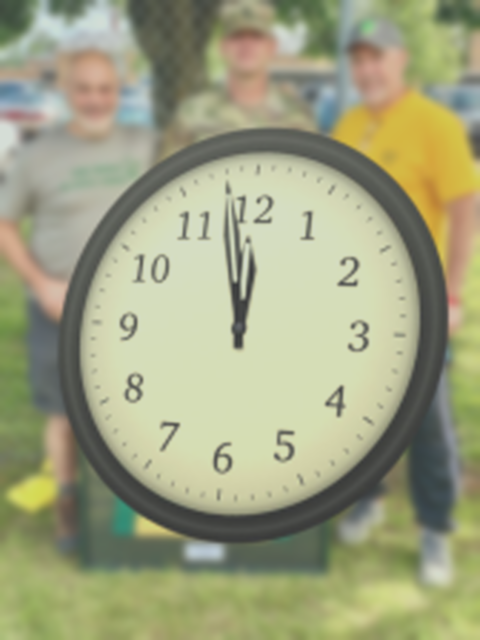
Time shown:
11,58
